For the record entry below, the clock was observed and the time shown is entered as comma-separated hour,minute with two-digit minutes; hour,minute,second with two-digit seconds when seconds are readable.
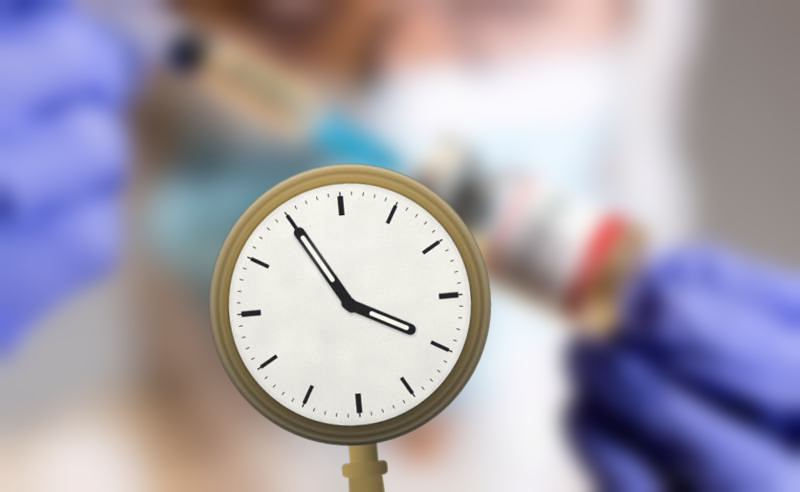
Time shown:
3,55
